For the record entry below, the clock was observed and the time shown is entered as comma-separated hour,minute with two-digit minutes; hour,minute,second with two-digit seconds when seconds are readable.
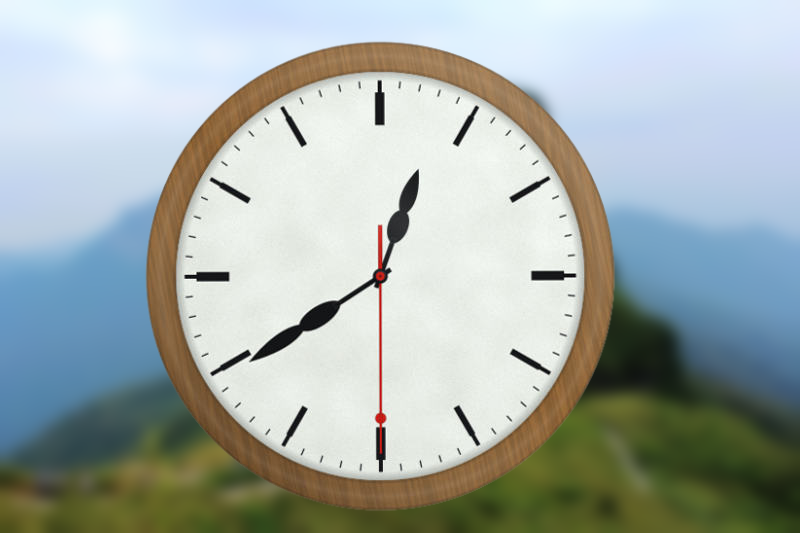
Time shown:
12,39,30
